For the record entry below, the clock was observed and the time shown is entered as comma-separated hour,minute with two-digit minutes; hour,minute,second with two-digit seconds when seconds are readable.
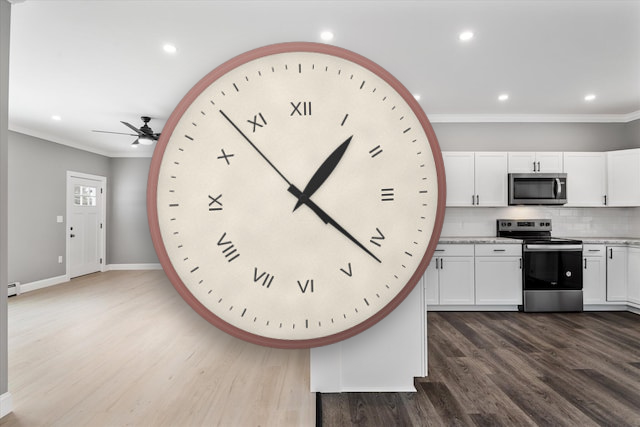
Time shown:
1,21,53
